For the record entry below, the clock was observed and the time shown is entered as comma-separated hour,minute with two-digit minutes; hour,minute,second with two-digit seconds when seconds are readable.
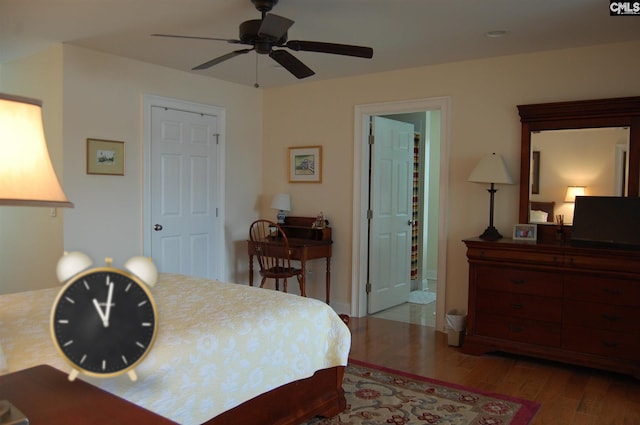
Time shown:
11,01
